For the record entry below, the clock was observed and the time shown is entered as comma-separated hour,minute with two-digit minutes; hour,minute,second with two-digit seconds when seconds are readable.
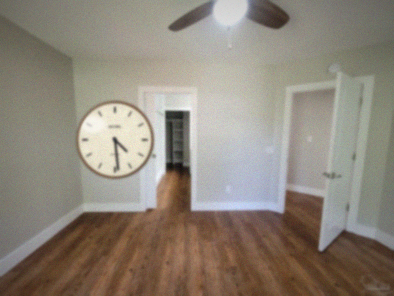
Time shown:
4,29
